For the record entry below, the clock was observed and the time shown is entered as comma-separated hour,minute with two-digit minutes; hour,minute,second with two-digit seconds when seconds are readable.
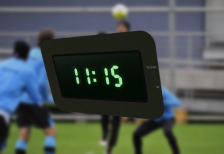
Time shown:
11,15
